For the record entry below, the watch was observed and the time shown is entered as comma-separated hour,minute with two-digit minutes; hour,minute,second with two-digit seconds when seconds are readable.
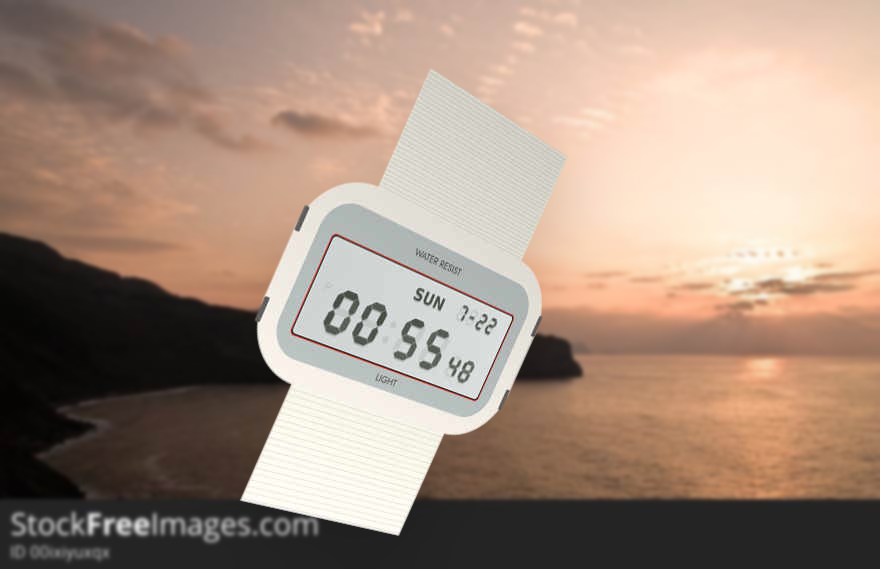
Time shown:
0,55,48
